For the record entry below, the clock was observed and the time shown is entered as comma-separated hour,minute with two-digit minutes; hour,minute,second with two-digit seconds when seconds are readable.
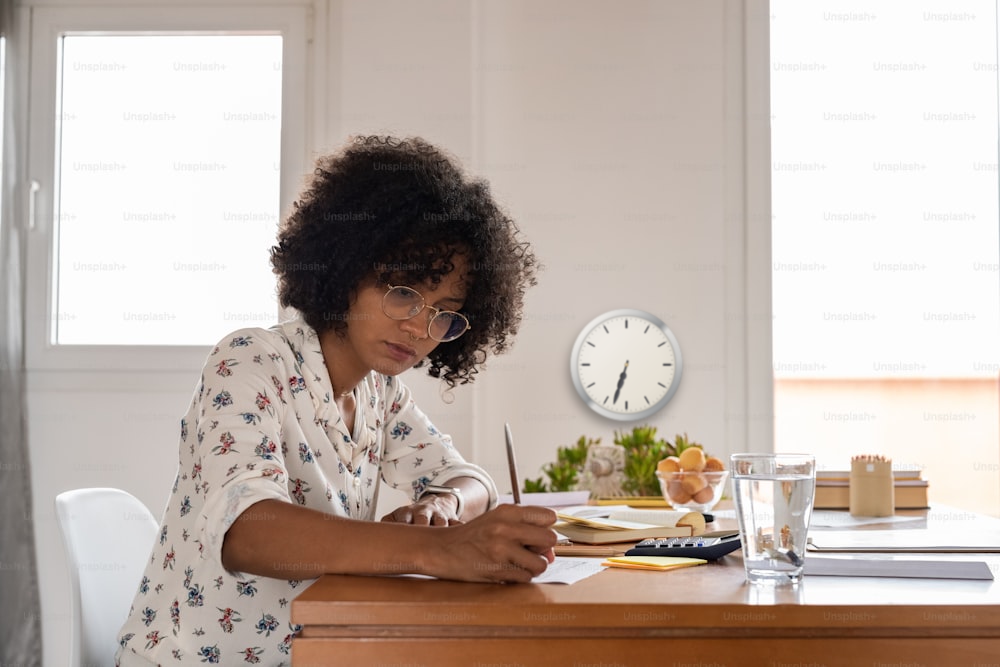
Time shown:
6,33
